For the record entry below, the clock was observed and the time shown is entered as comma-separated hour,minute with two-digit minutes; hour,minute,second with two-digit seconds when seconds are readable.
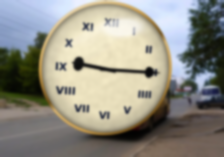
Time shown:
9,15
